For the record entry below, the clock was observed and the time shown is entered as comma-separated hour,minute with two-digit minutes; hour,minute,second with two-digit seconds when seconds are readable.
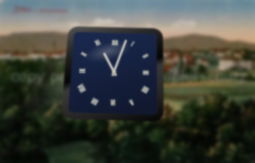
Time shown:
11,03
